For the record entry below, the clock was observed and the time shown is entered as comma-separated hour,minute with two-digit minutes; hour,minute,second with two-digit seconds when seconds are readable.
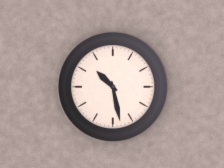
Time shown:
10,28
